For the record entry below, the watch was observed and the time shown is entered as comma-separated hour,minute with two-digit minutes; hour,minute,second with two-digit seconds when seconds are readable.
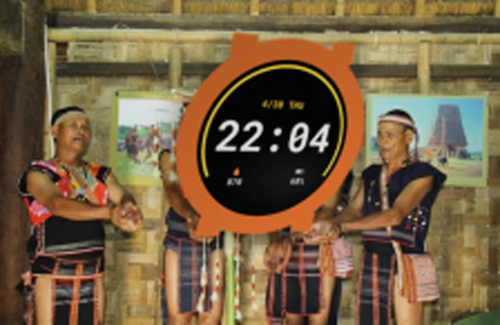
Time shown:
22,04
